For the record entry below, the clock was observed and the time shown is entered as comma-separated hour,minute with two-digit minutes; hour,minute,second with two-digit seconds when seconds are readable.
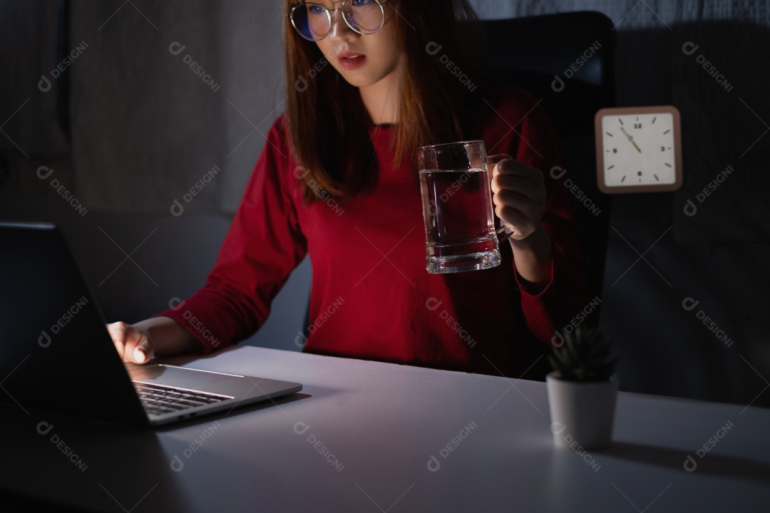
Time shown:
10,54
